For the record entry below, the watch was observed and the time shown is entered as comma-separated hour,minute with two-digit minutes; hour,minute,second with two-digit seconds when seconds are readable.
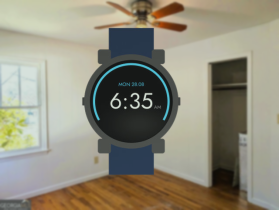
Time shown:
6,35
